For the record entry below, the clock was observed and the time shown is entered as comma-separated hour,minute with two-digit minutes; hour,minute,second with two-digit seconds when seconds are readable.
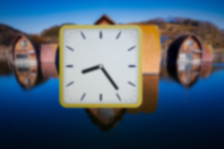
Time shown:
8,24
